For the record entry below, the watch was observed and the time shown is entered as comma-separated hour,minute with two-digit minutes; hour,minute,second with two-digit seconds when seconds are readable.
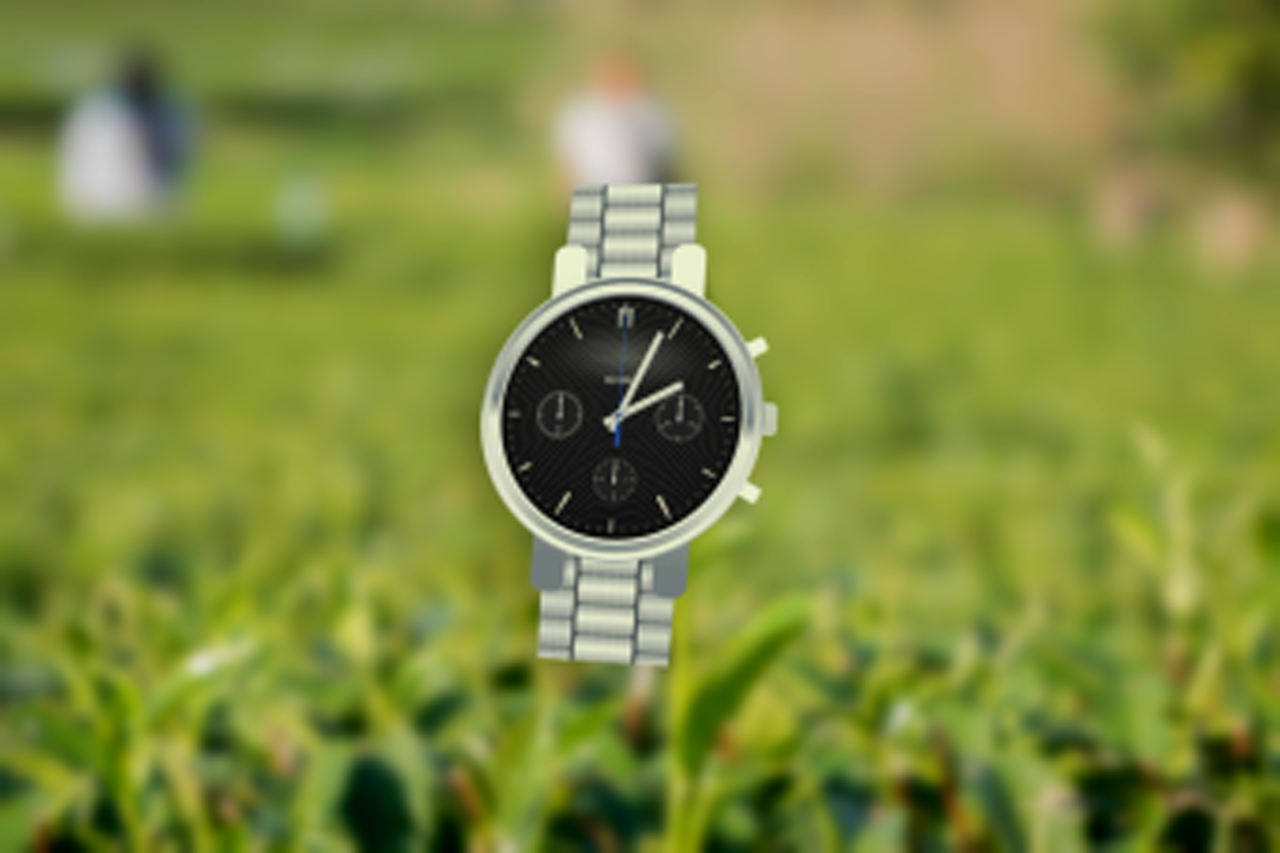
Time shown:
2,04
